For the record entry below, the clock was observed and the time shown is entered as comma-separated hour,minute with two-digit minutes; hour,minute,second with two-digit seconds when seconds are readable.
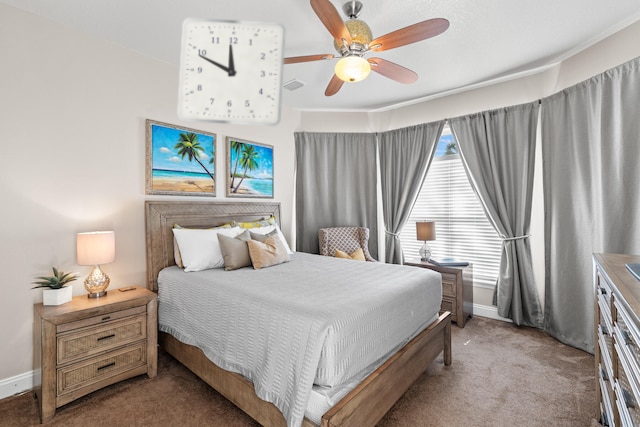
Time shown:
11,49
